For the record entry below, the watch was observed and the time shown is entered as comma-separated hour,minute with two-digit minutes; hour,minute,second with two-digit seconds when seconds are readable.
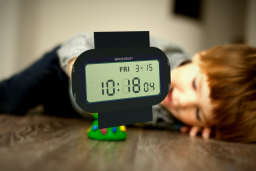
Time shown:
10,18,04
